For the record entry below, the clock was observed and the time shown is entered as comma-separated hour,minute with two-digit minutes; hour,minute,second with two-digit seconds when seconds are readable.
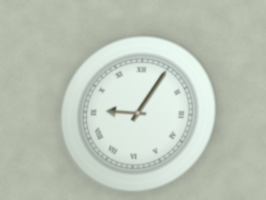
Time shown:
9,05
